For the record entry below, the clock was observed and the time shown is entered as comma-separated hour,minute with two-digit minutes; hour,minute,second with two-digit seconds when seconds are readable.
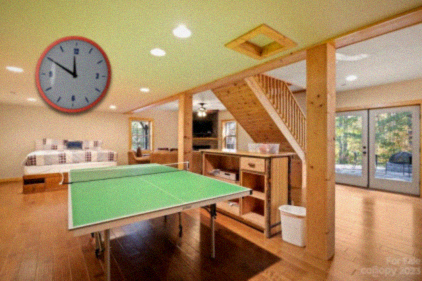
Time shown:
11,50
